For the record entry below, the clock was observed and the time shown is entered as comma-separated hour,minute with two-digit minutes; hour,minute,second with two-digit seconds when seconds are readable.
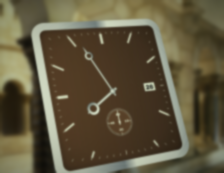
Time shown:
7,56
